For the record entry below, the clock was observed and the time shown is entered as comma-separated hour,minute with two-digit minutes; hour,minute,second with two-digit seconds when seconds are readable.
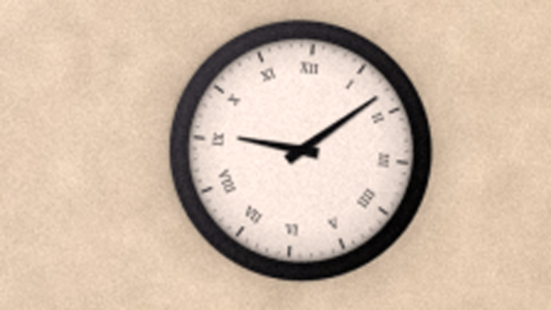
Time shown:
9,08
